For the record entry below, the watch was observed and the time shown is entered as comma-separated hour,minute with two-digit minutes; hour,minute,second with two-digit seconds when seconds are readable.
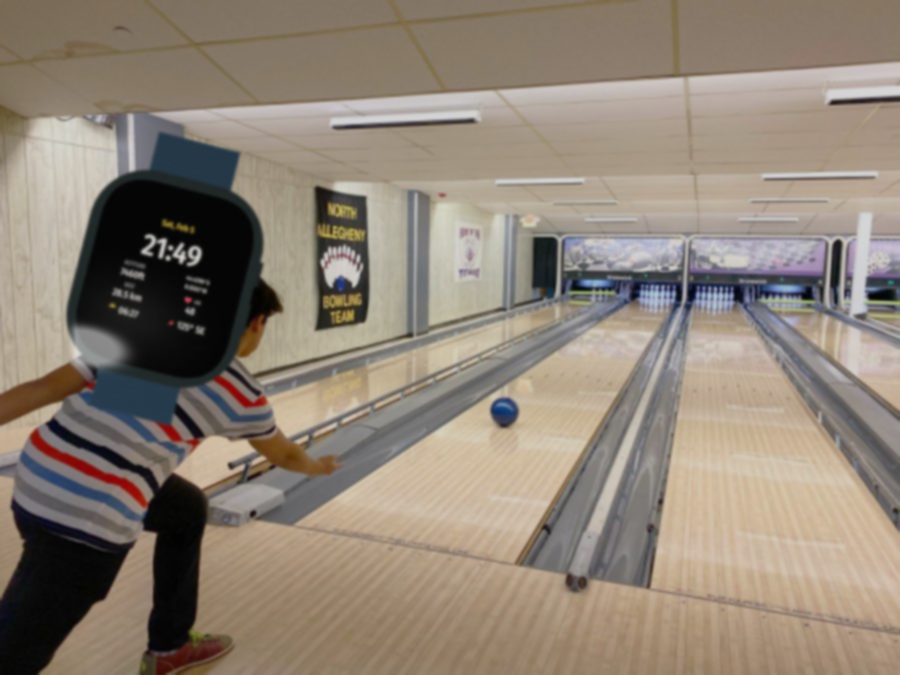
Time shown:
21,49
